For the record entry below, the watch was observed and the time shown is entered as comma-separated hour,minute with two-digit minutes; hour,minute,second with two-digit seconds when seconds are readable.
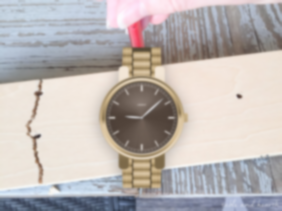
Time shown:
9,08
